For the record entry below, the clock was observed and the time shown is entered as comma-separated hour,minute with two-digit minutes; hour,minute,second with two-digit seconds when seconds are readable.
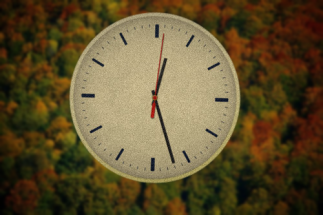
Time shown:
12,27,01
